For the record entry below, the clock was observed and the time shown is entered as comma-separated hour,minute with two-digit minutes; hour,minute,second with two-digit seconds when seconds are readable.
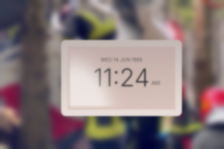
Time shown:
11,24
